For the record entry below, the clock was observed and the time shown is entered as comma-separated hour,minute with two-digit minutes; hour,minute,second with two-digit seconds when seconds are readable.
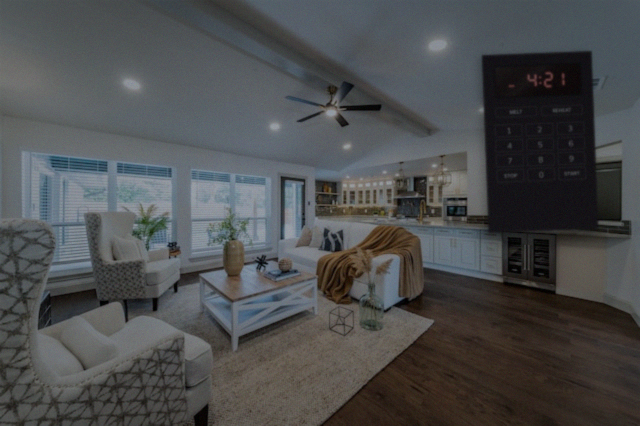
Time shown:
4,21
